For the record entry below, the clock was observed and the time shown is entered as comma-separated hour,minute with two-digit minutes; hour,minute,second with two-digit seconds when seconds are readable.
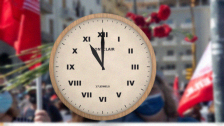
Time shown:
11,00
